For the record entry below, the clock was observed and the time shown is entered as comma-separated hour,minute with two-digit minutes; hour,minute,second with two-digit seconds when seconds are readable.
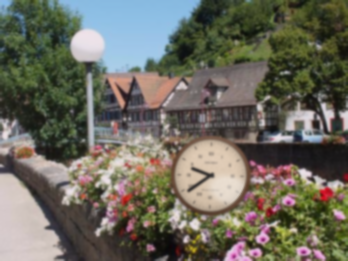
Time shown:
9,39
